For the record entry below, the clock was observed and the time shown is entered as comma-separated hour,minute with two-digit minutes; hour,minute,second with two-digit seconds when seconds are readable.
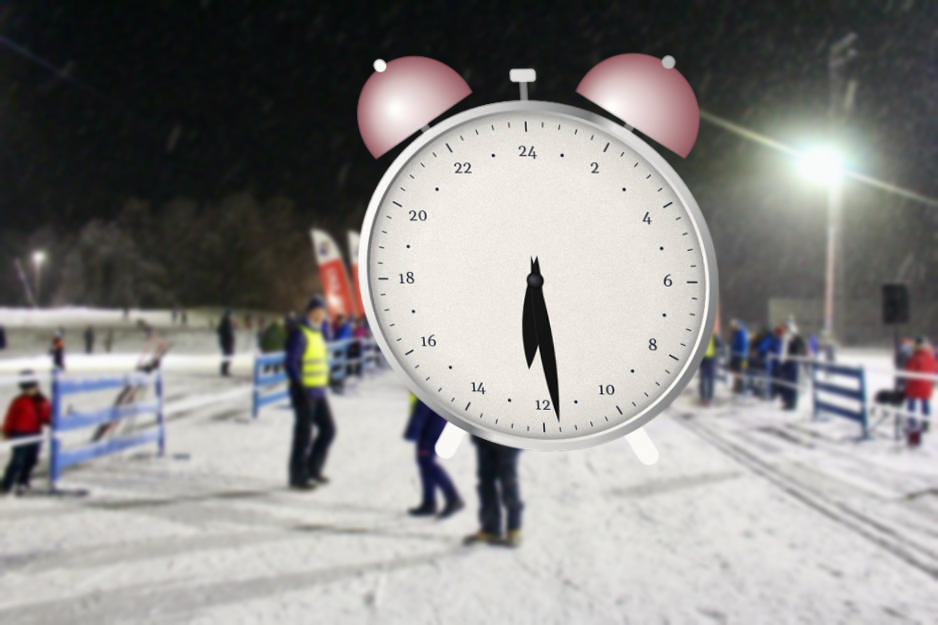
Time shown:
12,29
